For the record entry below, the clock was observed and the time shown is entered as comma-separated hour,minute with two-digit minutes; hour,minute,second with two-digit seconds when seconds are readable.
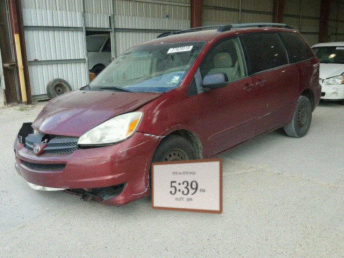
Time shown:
5,39
